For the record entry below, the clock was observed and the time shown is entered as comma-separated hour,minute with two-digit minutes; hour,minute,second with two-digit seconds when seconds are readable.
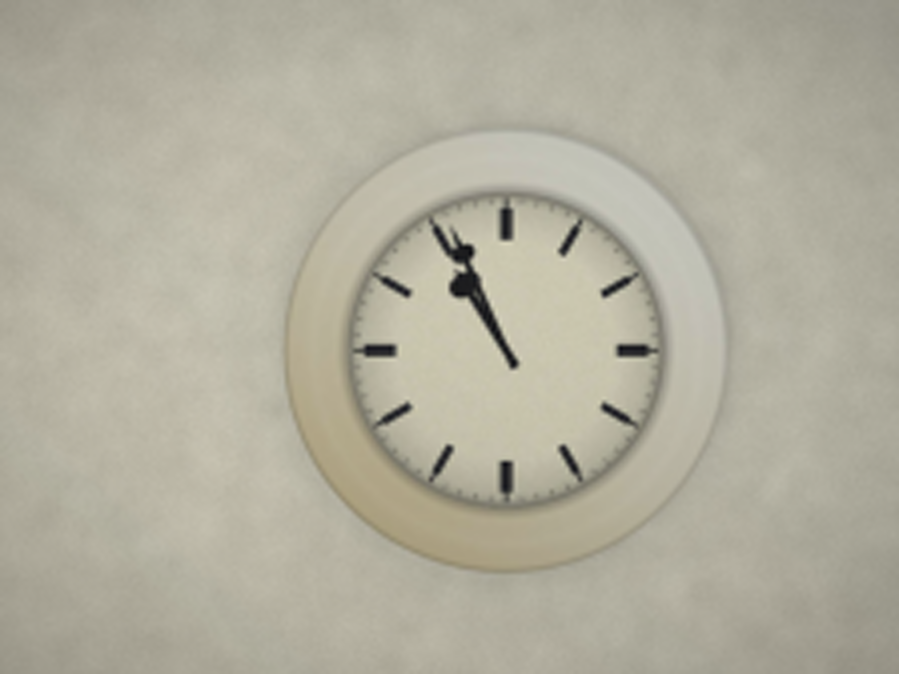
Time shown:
10,56
